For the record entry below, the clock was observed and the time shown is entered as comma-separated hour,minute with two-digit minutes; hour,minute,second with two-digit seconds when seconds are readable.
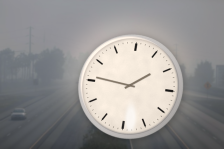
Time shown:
1,46
